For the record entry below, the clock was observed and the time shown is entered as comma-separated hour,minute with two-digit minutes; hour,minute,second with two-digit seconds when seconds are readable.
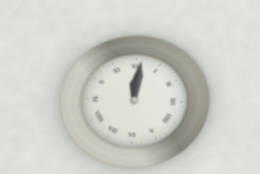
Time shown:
12,01
